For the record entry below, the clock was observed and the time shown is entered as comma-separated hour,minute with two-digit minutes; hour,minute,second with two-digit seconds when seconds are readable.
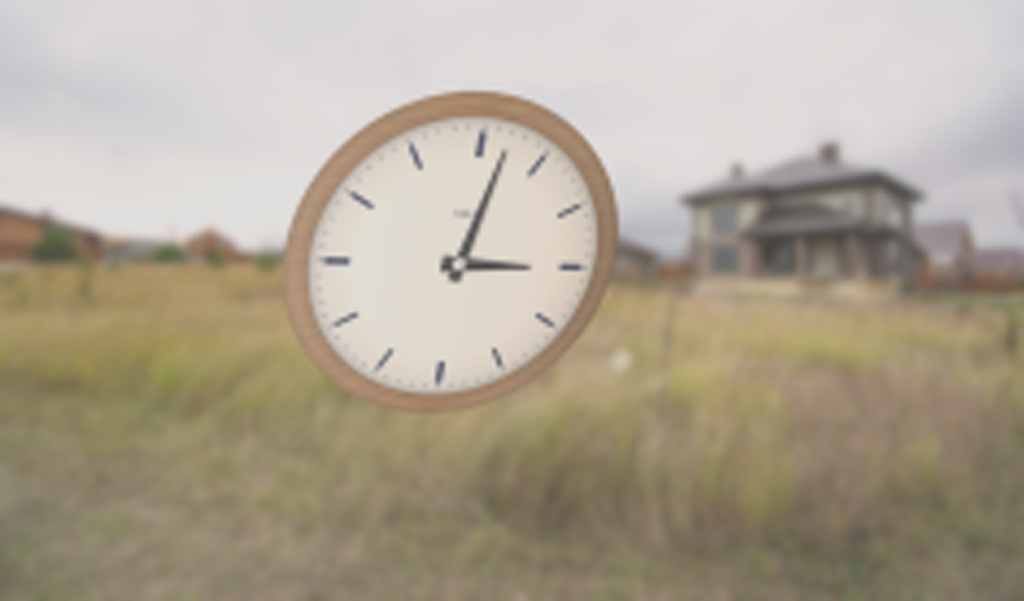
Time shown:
3,02
